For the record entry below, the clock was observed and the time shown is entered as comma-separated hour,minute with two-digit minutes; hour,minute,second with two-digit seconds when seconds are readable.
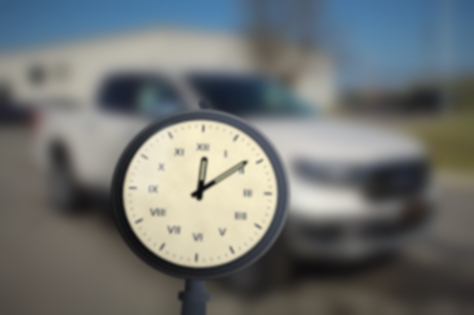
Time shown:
12,09
